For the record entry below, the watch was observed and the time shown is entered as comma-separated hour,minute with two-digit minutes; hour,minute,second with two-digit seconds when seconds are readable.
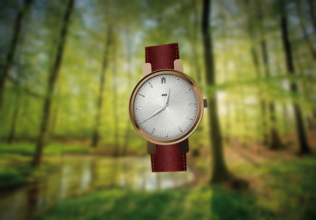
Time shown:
12,40
